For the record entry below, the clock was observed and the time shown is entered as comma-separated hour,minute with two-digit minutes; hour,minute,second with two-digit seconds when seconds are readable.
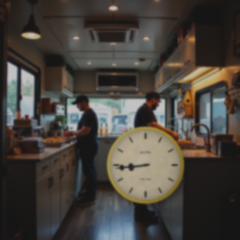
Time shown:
8,44
